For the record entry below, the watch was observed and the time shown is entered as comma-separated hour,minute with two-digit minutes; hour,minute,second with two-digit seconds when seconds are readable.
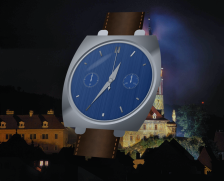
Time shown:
12,35
